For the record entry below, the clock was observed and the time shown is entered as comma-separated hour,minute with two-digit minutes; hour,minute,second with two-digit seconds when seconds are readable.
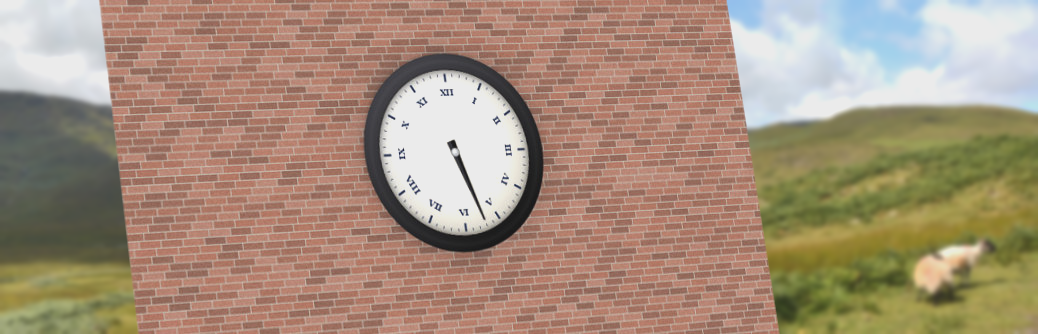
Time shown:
5,27
